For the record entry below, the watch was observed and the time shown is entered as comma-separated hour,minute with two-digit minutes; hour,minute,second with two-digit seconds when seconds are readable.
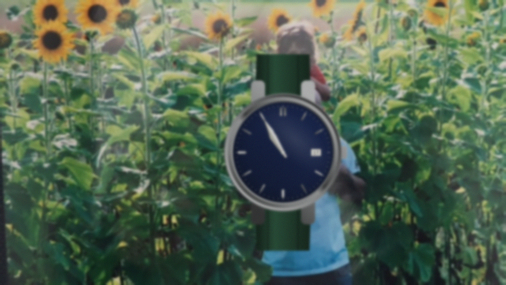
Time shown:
10,55
